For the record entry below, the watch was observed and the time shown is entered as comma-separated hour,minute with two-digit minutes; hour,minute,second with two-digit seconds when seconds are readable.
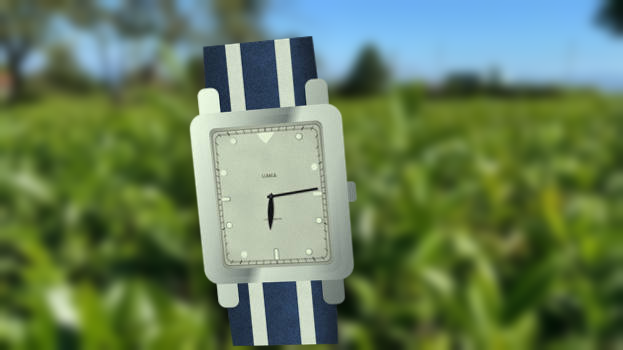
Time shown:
6,14
